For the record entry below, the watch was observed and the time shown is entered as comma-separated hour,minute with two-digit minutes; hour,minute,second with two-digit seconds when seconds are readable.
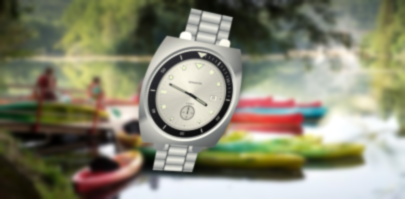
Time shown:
3,48
